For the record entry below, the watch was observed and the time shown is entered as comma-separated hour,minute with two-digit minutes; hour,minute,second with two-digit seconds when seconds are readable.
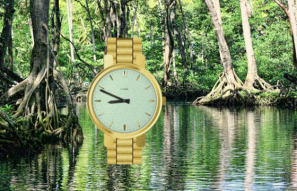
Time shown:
8,49
